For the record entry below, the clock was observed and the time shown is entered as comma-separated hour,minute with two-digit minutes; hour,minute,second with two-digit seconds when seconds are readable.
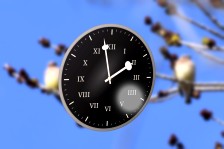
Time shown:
1,58
